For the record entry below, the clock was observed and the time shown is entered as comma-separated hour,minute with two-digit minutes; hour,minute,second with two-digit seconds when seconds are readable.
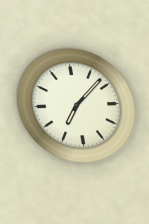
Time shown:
7,08
